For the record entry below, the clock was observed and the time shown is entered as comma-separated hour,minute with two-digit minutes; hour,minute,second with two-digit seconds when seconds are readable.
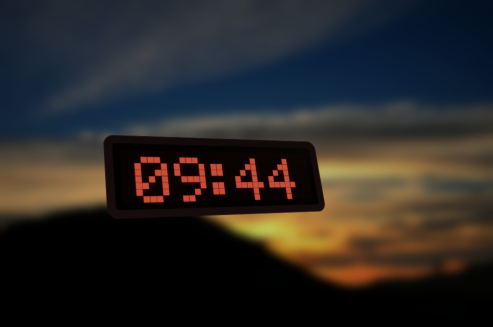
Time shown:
9,44
